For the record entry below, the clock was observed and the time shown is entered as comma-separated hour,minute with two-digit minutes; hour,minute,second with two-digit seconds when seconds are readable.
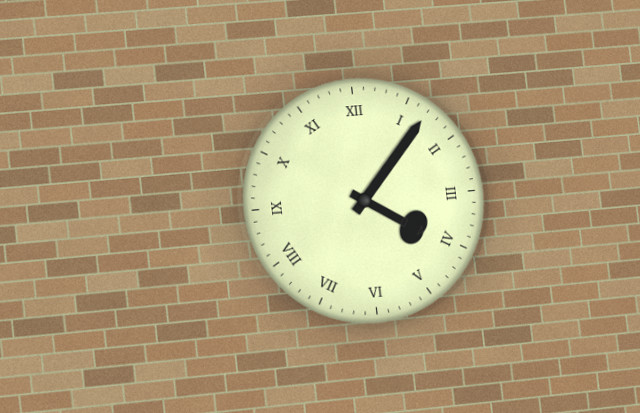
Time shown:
4,07
